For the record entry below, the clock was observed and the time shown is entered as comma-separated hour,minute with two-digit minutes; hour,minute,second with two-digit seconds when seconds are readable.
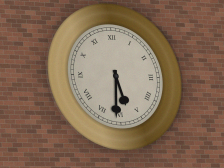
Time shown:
5,31
